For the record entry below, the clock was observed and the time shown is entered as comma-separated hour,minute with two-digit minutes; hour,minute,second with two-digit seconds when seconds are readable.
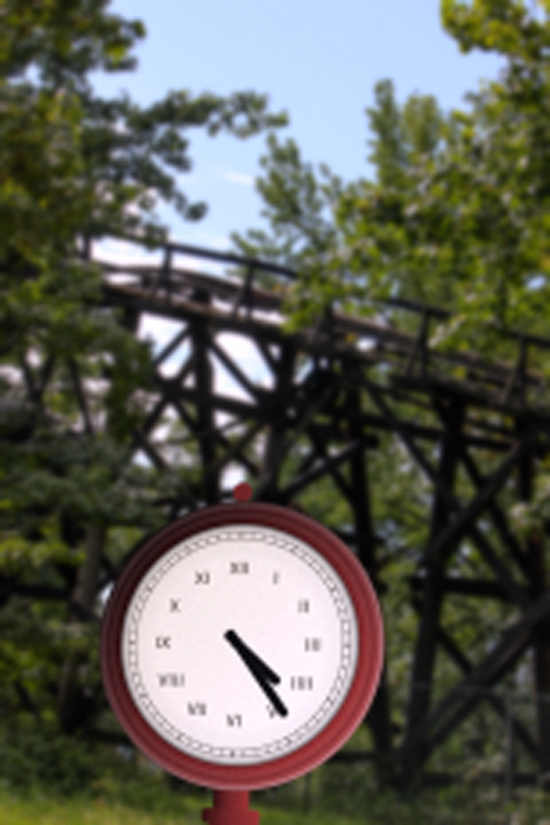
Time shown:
4,24
